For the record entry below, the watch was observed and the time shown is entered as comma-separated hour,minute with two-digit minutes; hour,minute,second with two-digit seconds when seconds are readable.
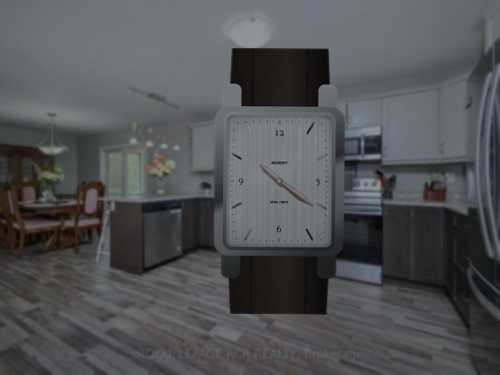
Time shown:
10,21
